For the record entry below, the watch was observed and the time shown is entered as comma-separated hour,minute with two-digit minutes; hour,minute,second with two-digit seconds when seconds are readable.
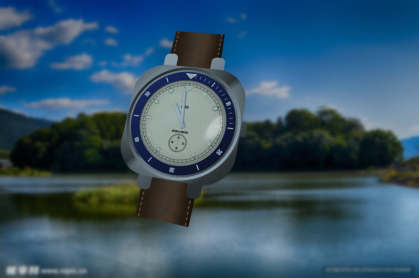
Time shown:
10,59
